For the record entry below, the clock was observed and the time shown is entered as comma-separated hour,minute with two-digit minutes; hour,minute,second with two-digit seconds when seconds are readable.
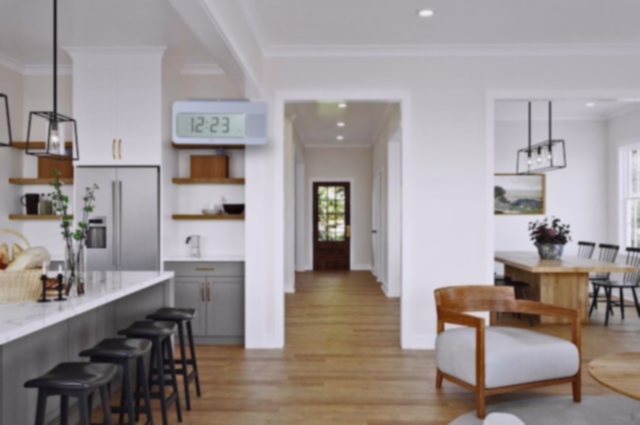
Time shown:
12,23
